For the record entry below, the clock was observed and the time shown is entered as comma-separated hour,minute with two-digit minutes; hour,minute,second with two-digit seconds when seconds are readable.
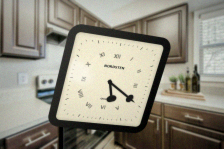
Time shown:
5,20
